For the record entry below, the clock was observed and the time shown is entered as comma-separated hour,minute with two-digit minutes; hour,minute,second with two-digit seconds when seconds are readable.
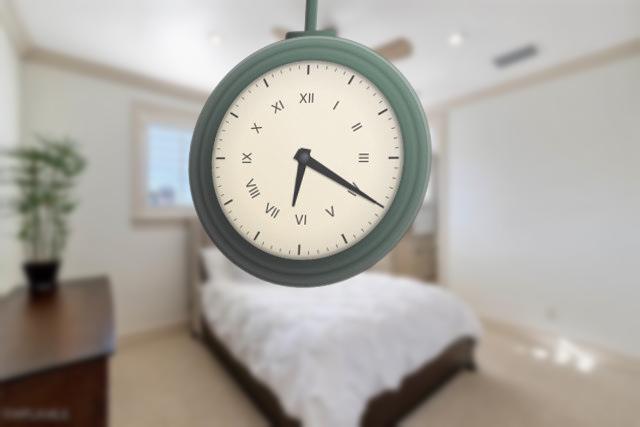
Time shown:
6,20
